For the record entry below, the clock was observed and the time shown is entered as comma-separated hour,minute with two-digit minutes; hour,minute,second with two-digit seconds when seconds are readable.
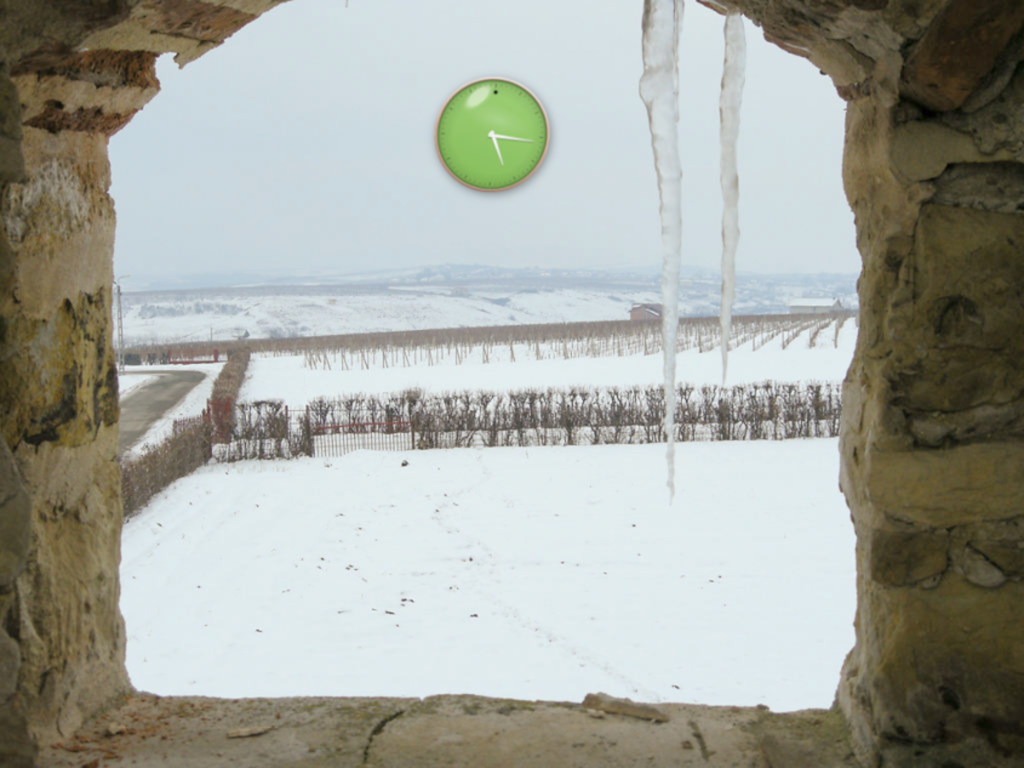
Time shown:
5,16
